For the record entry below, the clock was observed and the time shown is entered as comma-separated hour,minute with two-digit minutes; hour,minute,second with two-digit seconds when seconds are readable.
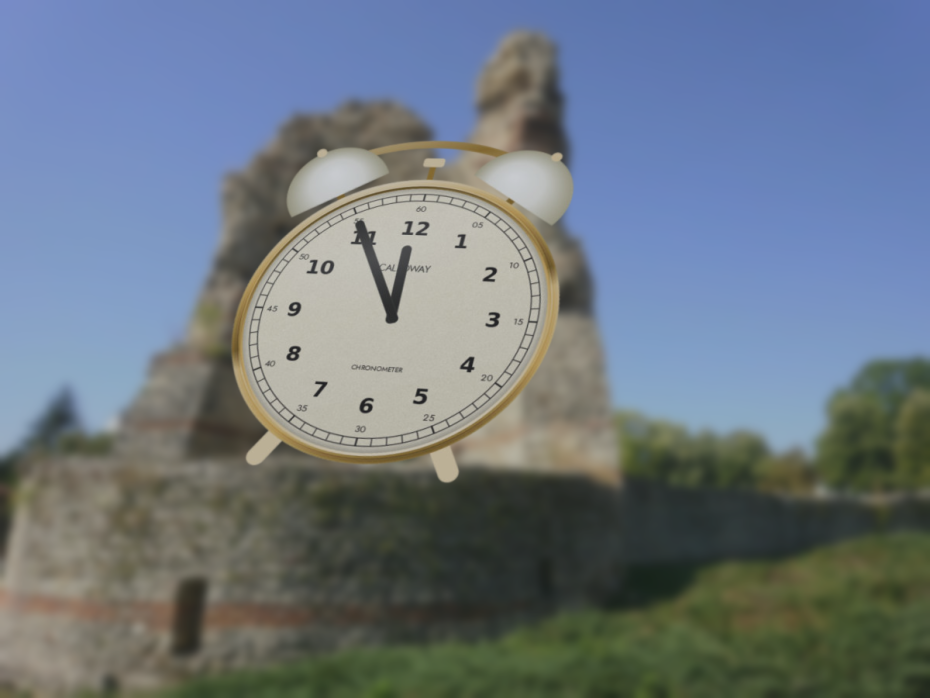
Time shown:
11,55
